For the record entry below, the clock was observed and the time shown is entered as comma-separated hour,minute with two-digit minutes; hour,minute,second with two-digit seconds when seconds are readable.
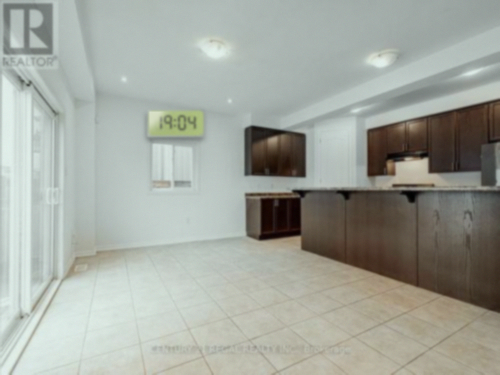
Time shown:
19,04
